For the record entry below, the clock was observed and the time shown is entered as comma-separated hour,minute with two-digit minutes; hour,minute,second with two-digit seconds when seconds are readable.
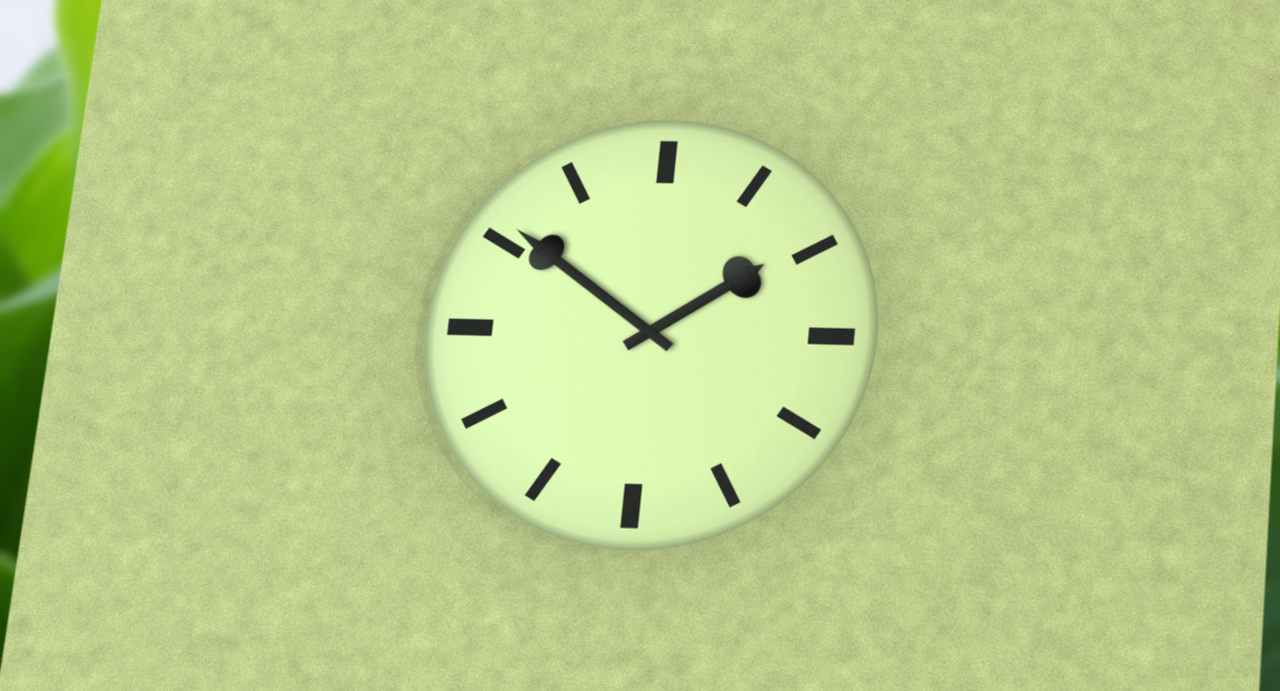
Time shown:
1,51
